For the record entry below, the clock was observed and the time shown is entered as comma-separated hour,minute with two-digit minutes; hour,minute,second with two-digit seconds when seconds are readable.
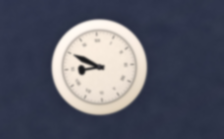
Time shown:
8,50
